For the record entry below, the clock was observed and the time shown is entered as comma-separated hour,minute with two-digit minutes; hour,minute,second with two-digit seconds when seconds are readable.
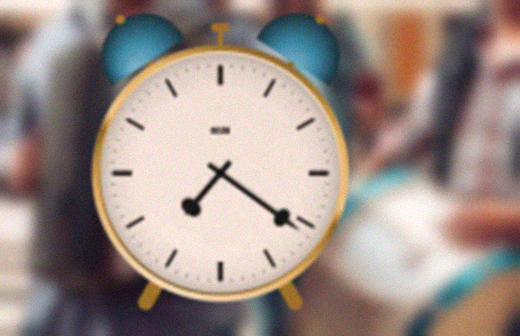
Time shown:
7,21
